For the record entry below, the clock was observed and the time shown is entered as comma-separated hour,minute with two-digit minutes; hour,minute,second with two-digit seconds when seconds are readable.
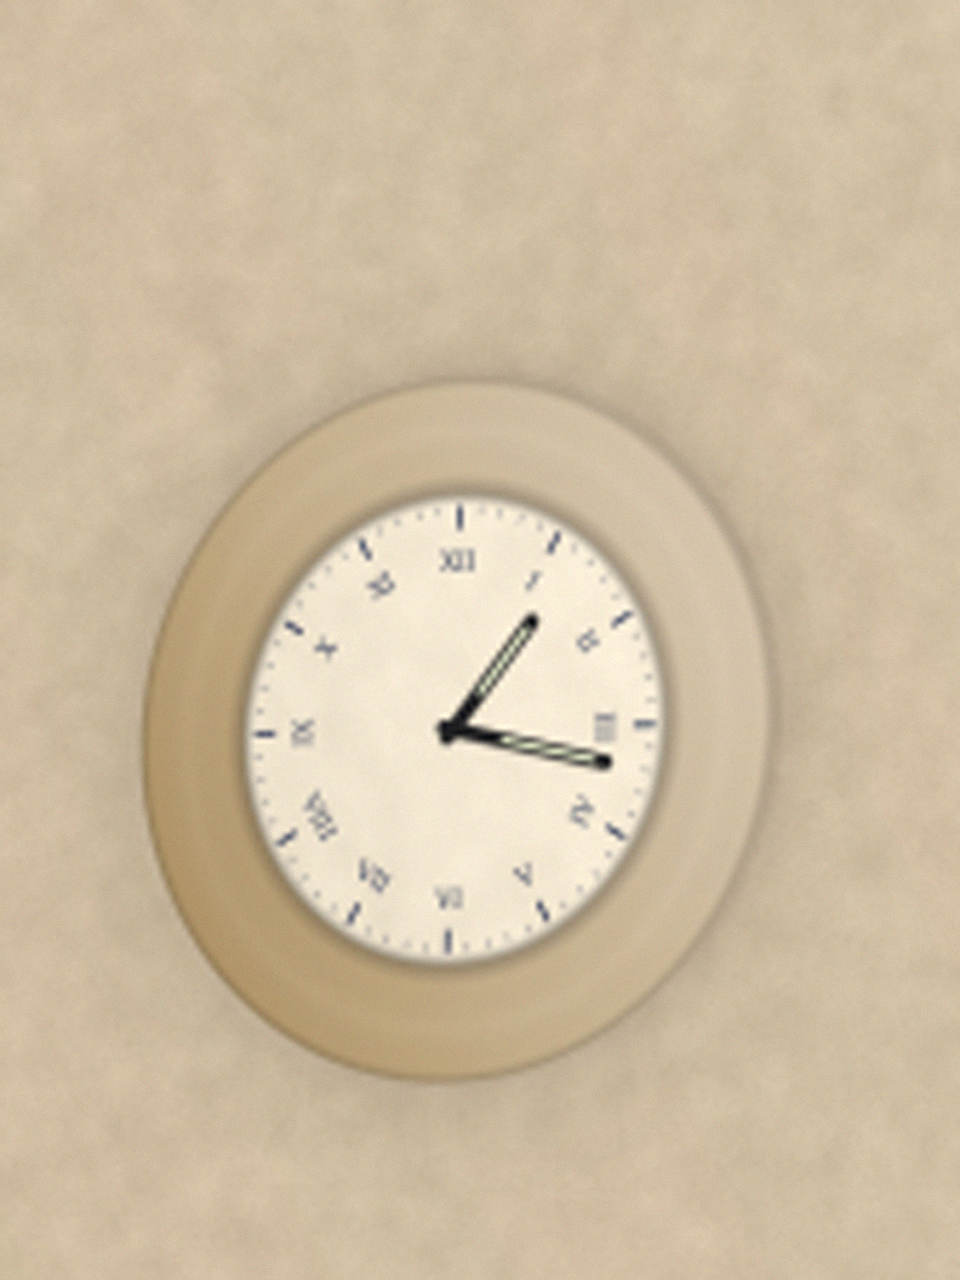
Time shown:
1,17
